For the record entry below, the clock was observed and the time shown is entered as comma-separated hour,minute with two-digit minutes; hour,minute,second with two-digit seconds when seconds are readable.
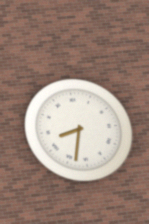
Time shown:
8,33
